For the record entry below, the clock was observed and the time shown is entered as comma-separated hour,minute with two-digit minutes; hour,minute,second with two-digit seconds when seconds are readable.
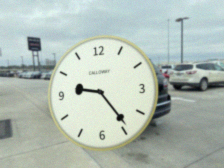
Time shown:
9,24
